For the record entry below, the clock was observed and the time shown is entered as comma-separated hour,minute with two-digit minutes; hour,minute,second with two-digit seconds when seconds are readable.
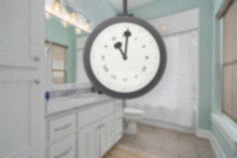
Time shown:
11,01
